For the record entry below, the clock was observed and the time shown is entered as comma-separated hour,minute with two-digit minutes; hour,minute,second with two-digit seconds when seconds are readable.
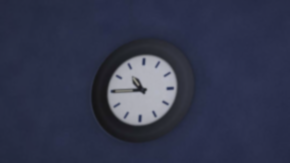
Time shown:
10,45
